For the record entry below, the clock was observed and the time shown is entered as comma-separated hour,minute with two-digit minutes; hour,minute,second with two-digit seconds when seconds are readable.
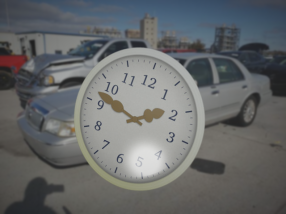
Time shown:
1,47
